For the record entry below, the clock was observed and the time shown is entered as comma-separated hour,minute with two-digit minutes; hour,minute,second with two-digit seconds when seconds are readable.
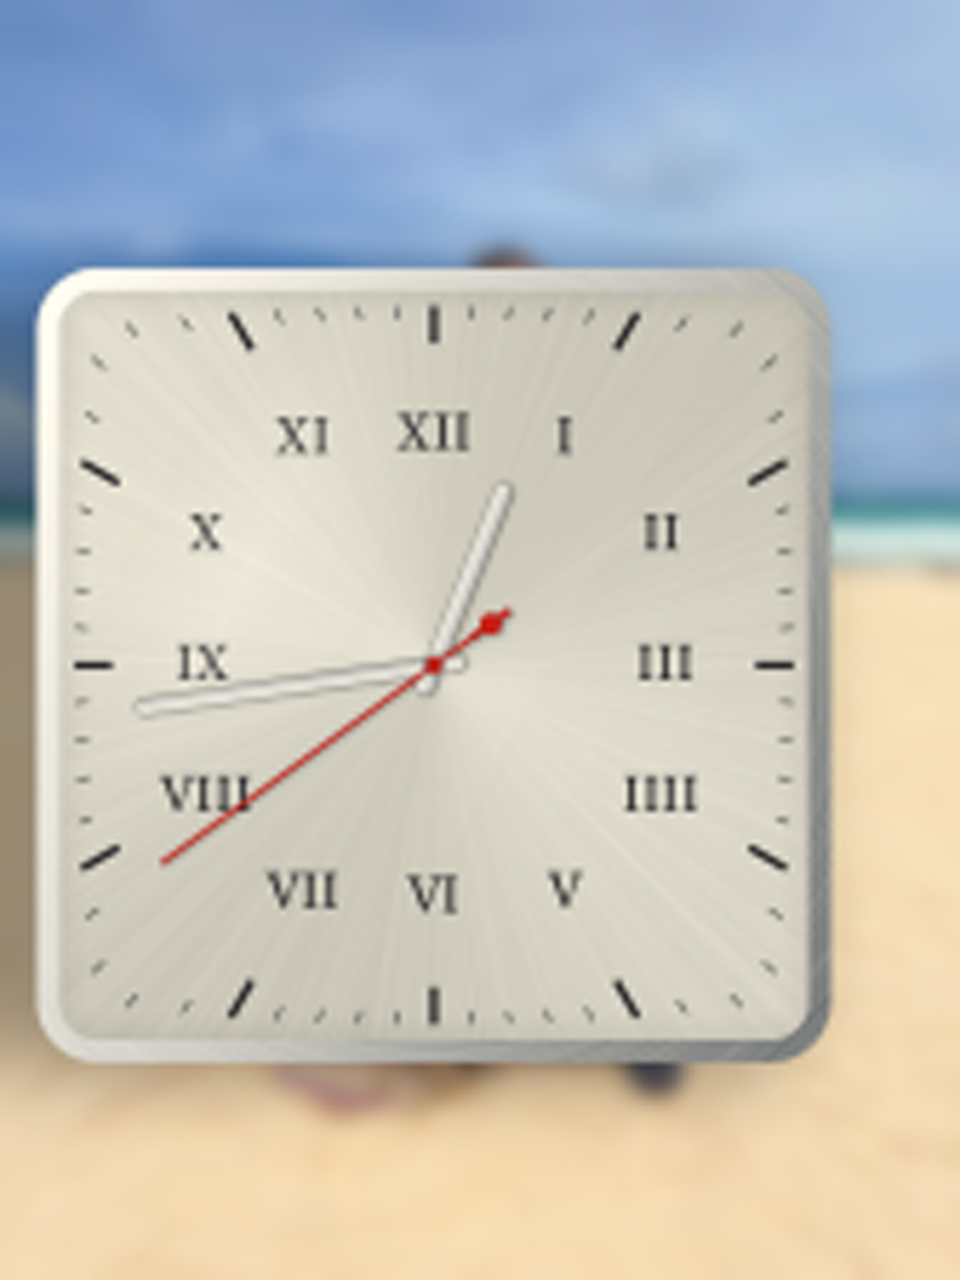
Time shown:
12,43,39
